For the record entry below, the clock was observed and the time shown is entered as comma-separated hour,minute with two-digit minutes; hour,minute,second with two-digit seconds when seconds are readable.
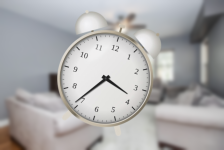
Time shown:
3,36
